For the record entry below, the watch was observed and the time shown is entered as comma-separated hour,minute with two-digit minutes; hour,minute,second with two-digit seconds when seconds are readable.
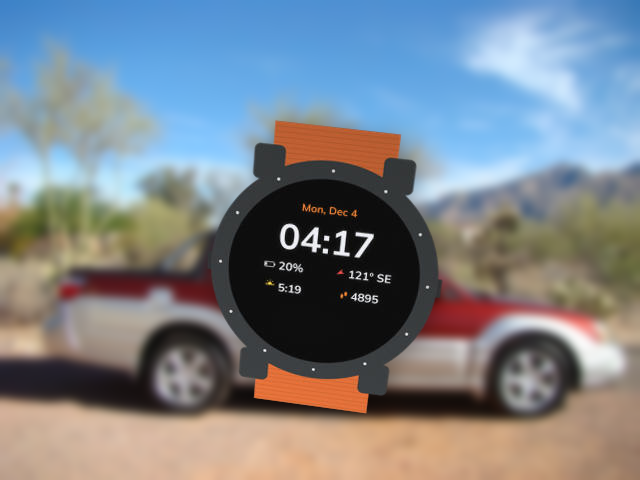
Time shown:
4,17
